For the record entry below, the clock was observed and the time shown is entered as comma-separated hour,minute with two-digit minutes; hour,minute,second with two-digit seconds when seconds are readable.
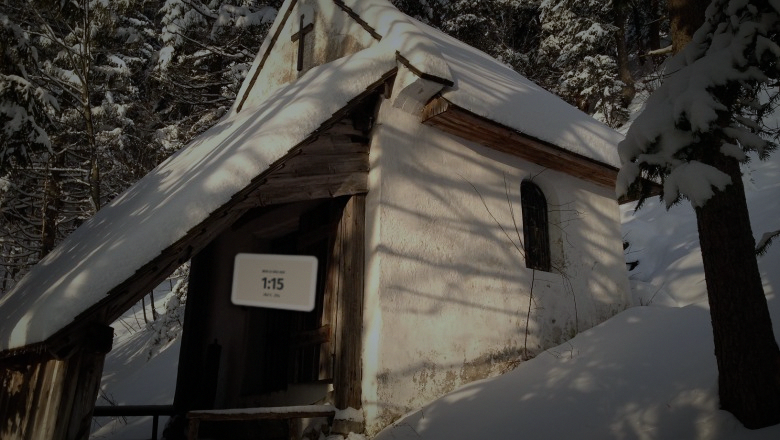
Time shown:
1,15
